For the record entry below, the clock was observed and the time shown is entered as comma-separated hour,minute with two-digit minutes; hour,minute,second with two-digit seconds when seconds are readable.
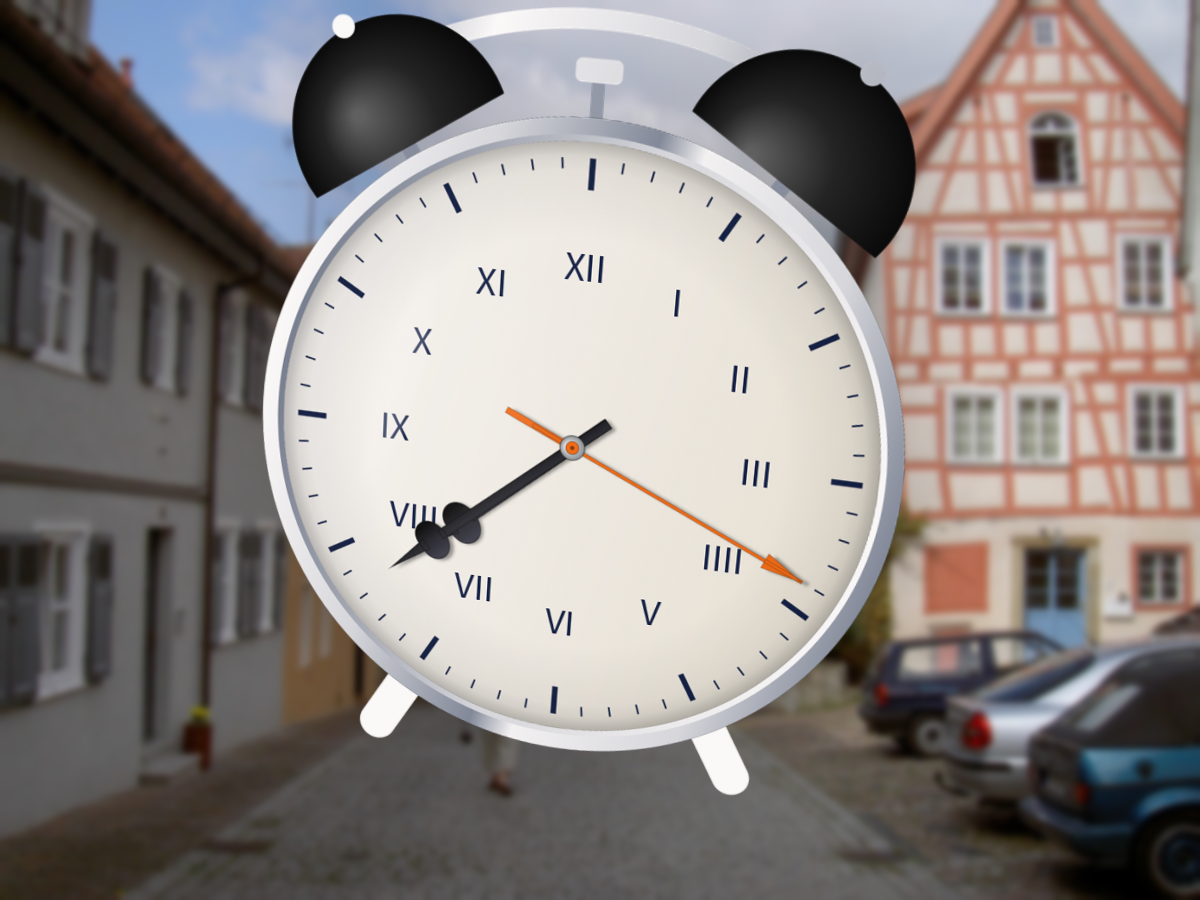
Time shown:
7,38,19
